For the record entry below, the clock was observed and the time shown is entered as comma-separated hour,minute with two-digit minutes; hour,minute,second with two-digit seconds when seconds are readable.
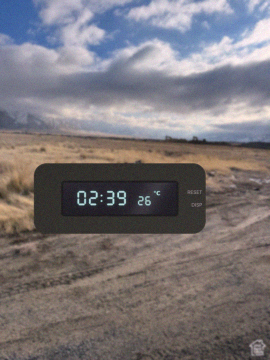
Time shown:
2,39
